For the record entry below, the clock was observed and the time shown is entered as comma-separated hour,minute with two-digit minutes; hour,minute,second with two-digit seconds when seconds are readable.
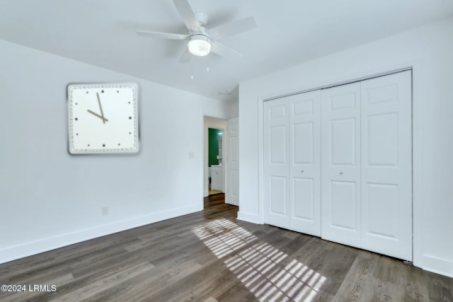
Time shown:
9,58
